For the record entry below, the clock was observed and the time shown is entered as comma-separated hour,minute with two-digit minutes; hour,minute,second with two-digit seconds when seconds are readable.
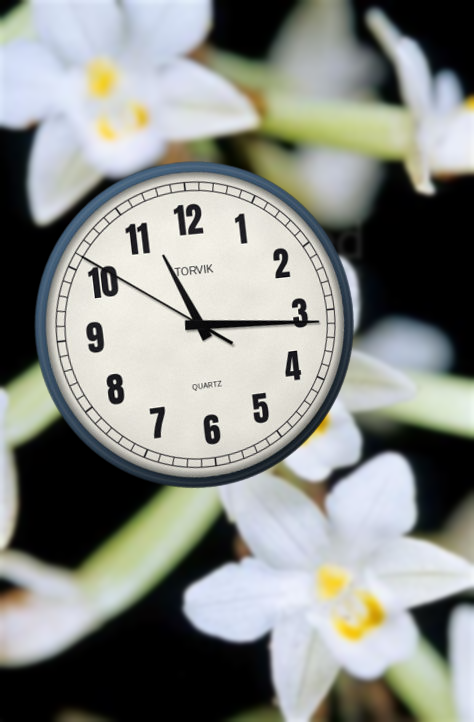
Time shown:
11,15,51
